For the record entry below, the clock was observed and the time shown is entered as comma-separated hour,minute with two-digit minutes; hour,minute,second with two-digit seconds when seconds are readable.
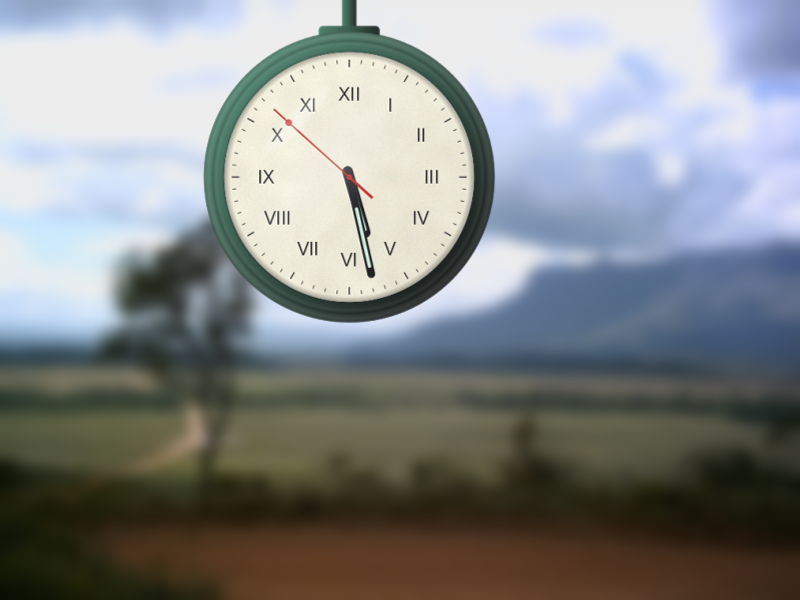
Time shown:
5,27,52
